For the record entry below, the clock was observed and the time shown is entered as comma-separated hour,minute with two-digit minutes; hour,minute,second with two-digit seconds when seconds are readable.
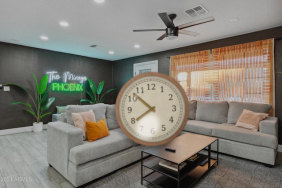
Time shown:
7,52
